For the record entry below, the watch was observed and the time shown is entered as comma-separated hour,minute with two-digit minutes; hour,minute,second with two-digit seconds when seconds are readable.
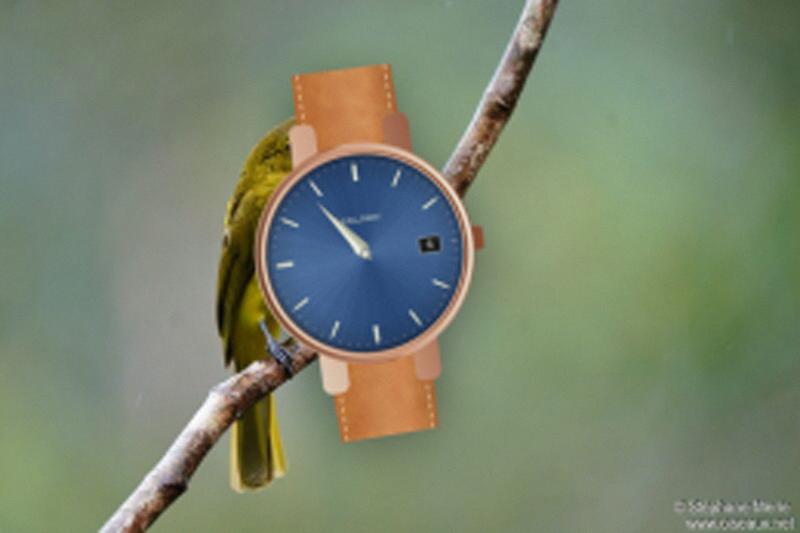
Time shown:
10,54
